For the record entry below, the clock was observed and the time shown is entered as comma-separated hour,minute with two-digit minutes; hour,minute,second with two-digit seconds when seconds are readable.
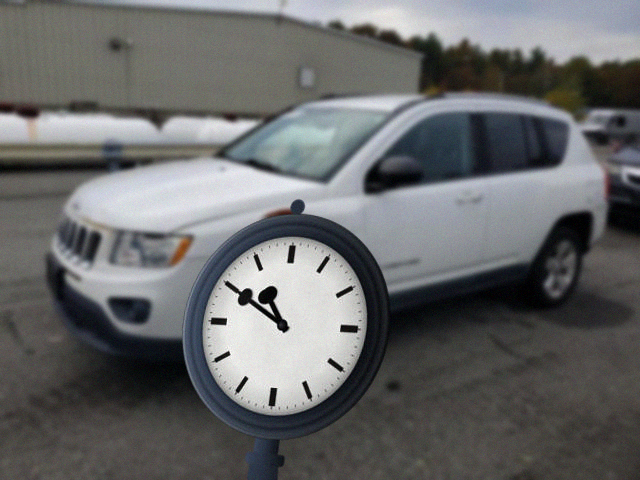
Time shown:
10,50
